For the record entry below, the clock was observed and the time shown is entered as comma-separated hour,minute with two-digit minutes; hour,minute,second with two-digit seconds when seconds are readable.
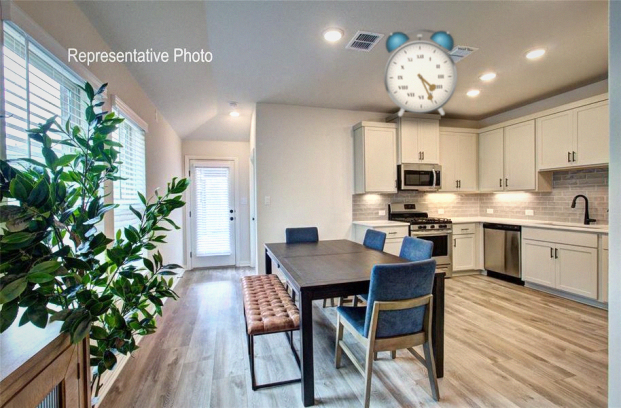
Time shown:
4,26
